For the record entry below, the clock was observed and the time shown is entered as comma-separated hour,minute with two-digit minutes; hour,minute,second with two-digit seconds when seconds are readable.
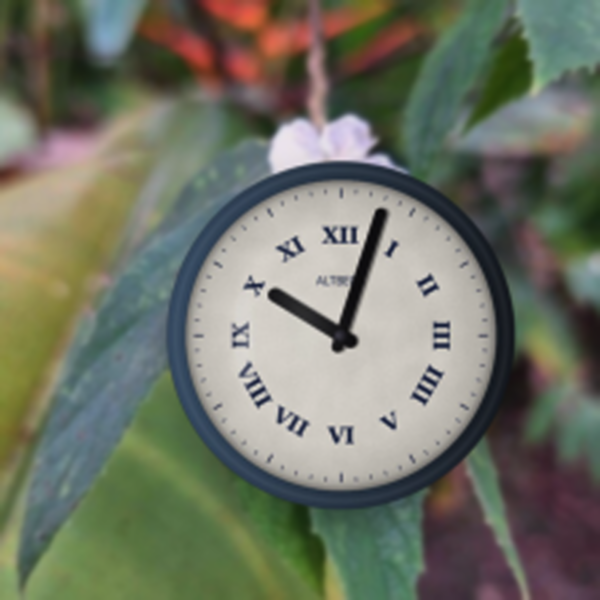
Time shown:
10,03
